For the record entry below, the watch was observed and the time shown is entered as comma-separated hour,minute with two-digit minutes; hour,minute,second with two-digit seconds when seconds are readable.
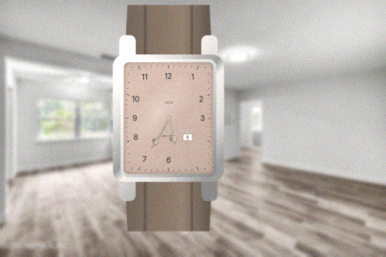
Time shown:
5,35
